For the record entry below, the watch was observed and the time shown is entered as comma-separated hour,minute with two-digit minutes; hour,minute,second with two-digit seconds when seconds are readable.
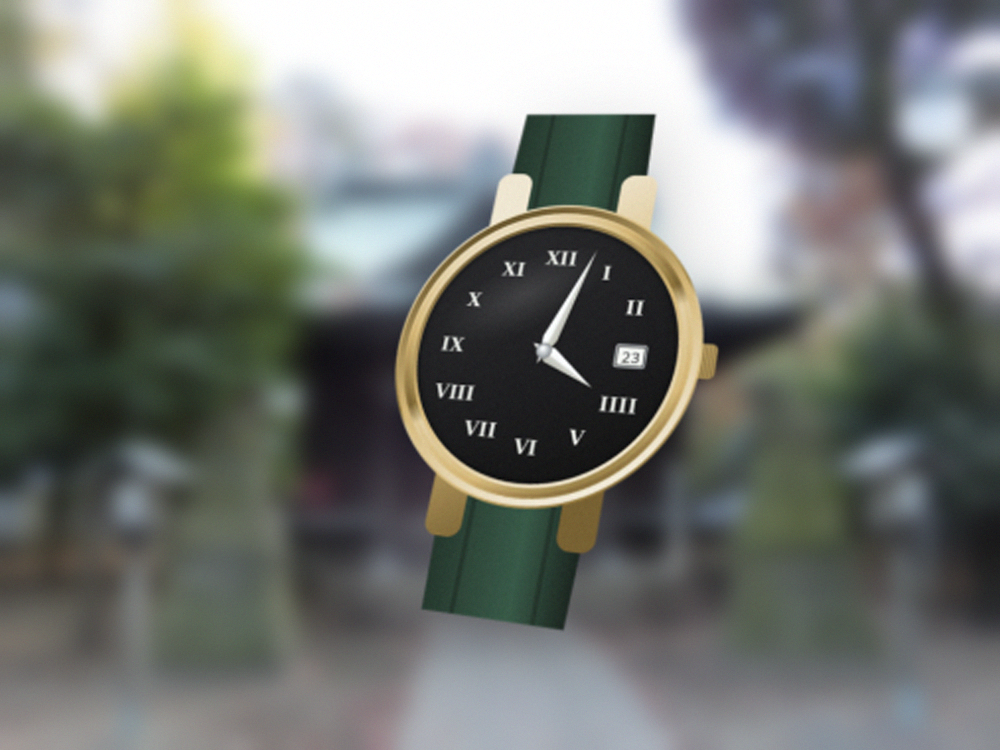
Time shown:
4,03
